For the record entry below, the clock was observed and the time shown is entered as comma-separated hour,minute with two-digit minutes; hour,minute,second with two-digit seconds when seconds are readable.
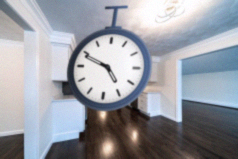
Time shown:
4,49
